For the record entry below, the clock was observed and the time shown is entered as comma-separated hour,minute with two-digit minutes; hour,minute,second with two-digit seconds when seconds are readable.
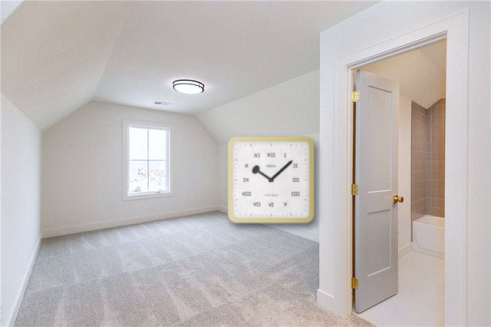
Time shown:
10,08
